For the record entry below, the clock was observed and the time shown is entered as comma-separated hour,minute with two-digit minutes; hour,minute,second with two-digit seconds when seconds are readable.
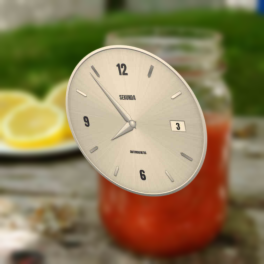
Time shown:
7,54
